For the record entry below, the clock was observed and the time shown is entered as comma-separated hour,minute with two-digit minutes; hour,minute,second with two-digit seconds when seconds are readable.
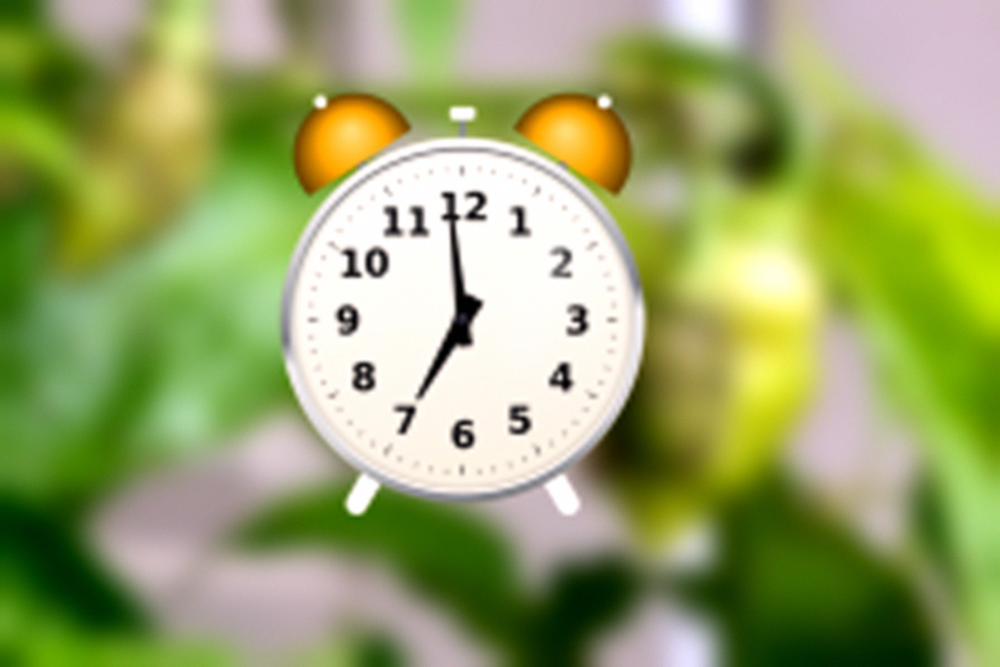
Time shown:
6,59
